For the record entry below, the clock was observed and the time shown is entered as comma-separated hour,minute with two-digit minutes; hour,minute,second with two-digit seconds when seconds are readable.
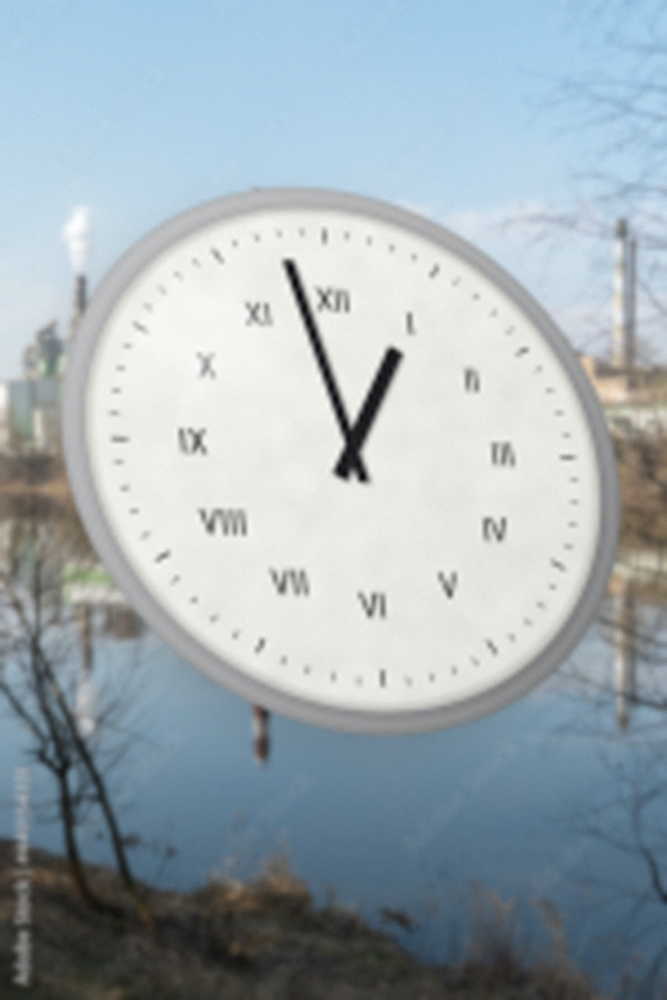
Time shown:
12,58
